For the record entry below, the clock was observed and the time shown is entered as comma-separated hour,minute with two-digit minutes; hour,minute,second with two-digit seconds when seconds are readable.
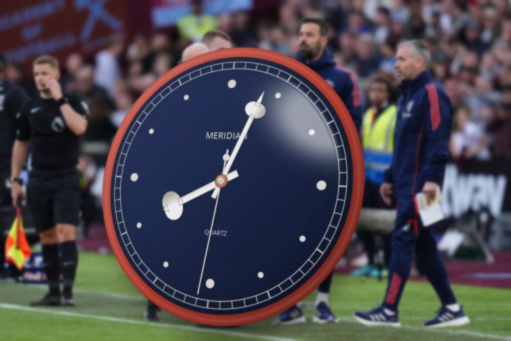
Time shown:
8,03,31
